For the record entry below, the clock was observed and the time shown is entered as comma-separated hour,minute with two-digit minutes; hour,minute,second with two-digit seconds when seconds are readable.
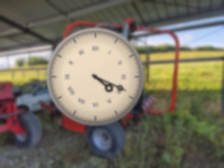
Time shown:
4,19
